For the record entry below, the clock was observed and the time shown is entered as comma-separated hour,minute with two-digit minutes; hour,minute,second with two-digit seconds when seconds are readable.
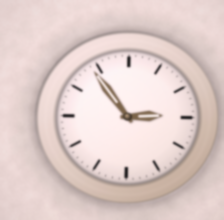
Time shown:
2,54
